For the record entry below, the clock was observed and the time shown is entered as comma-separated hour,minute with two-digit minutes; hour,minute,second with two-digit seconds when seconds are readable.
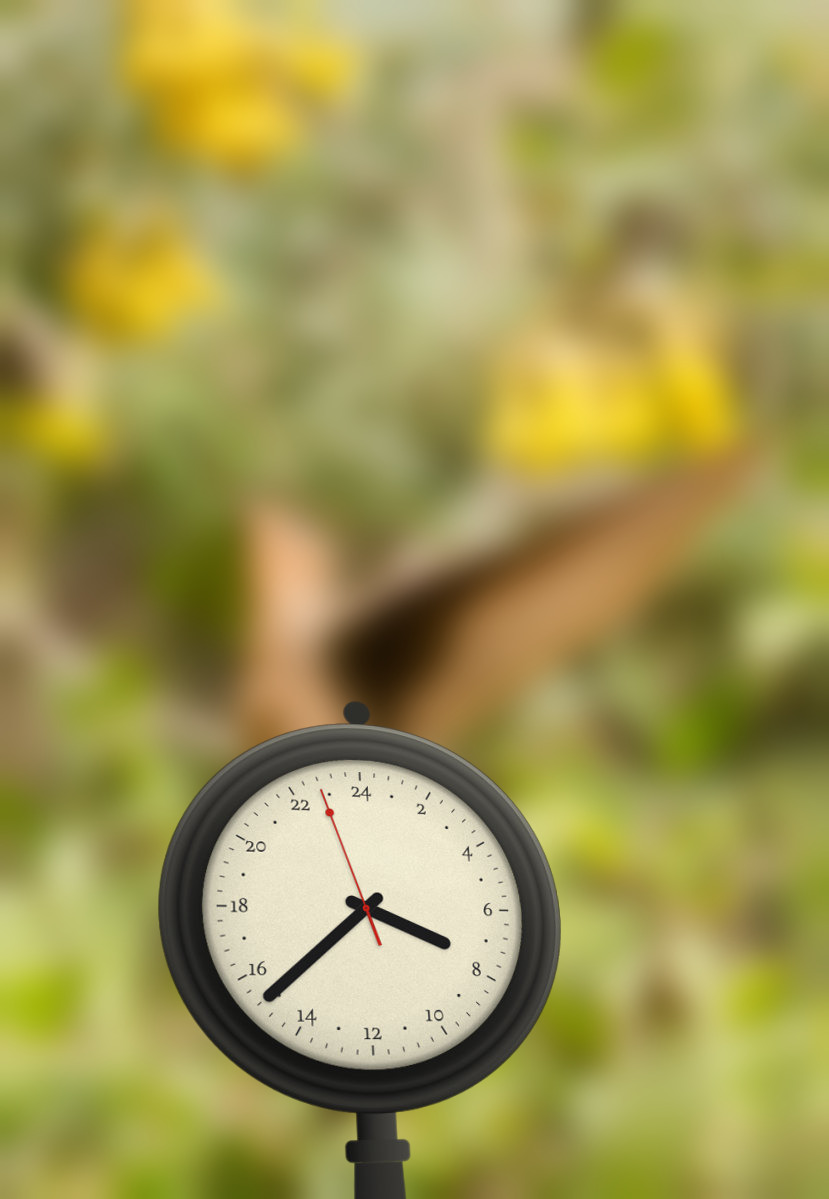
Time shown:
7,37,57
